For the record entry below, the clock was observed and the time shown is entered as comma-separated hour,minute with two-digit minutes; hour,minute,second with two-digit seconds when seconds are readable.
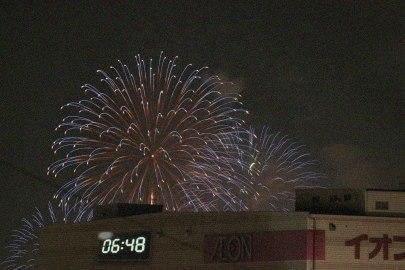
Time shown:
6,48
